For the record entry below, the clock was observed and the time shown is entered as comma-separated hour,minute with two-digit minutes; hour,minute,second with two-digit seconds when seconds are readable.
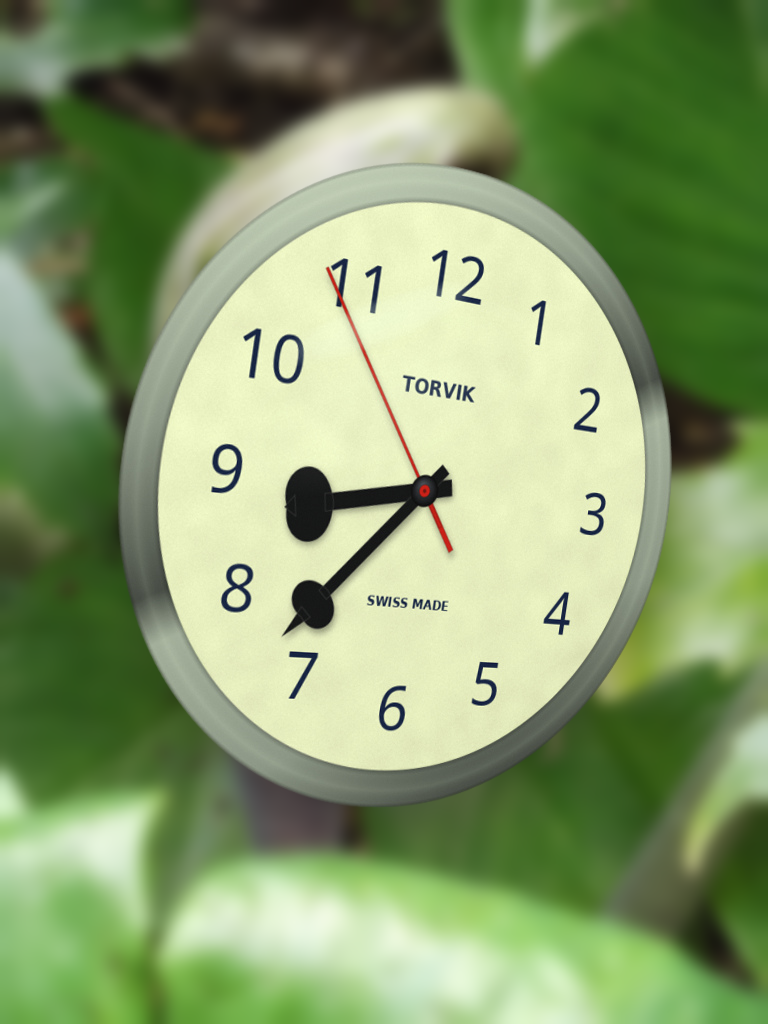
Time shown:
8,36,54
